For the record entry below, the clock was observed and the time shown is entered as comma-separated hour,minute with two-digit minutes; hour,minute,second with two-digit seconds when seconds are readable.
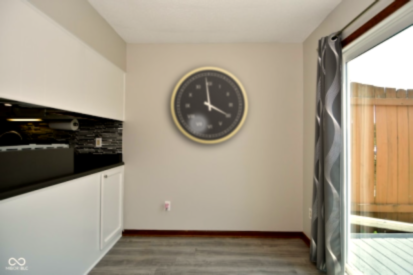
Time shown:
3,59
